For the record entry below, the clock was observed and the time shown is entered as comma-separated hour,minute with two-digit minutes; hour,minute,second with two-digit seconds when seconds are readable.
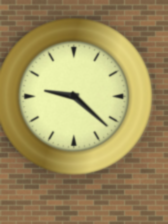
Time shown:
9,22
